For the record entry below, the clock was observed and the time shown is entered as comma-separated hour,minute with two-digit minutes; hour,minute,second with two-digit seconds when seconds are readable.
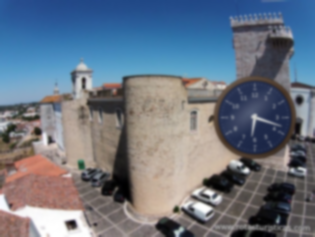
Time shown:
6,18
